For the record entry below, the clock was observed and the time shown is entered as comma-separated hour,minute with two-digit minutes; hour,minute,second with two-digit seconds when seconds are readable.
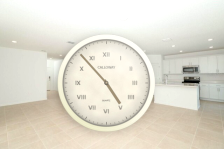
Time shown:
4,53
